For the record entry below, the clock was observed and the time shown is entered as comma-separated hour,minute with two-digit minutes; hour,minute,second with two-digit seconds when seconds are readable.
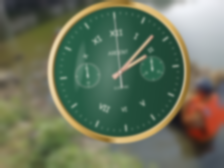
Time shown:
2,08
